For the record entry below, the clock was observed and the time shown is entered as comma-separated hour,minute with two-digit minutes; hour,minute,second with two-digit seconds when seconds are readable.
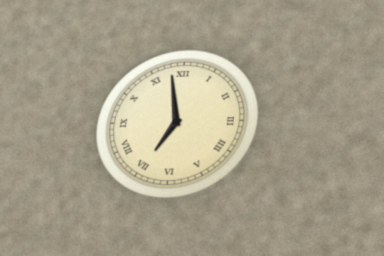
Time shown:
6,58
